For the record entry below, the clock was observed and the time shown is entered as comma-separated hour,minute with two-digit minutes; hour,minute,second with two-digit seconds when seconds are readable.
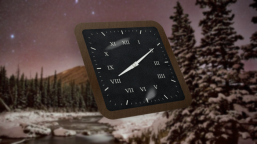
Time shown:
8,10
